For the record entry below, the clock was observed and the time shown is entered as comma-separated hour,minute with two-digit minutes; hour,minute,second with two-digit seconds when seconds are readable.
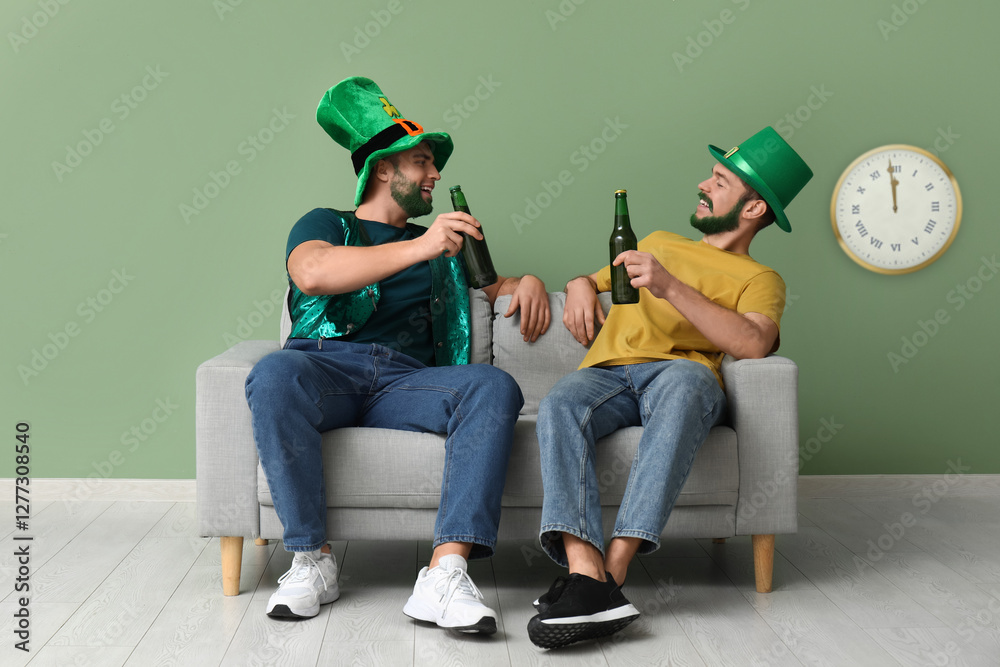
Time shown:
11,59
